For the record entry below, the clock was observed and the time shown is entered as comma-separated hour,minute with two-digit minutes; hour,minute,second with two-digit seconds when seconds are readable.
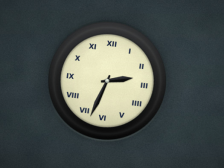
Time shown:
2,33
